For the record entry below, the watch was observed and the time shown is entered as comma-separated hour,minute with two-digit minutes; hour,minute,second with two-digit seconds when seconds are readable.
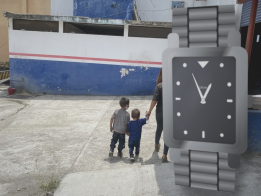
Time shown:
12,56
